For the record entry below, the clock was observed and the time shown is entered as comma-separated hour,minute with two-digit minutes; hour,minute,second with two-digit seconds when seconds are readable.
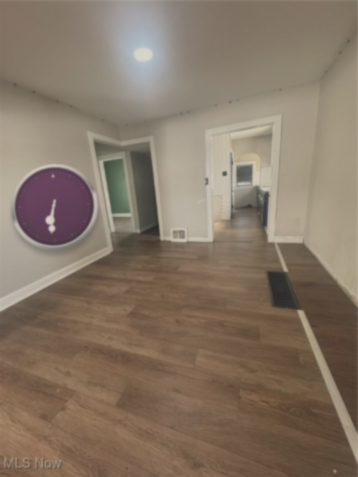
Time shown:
6,31
